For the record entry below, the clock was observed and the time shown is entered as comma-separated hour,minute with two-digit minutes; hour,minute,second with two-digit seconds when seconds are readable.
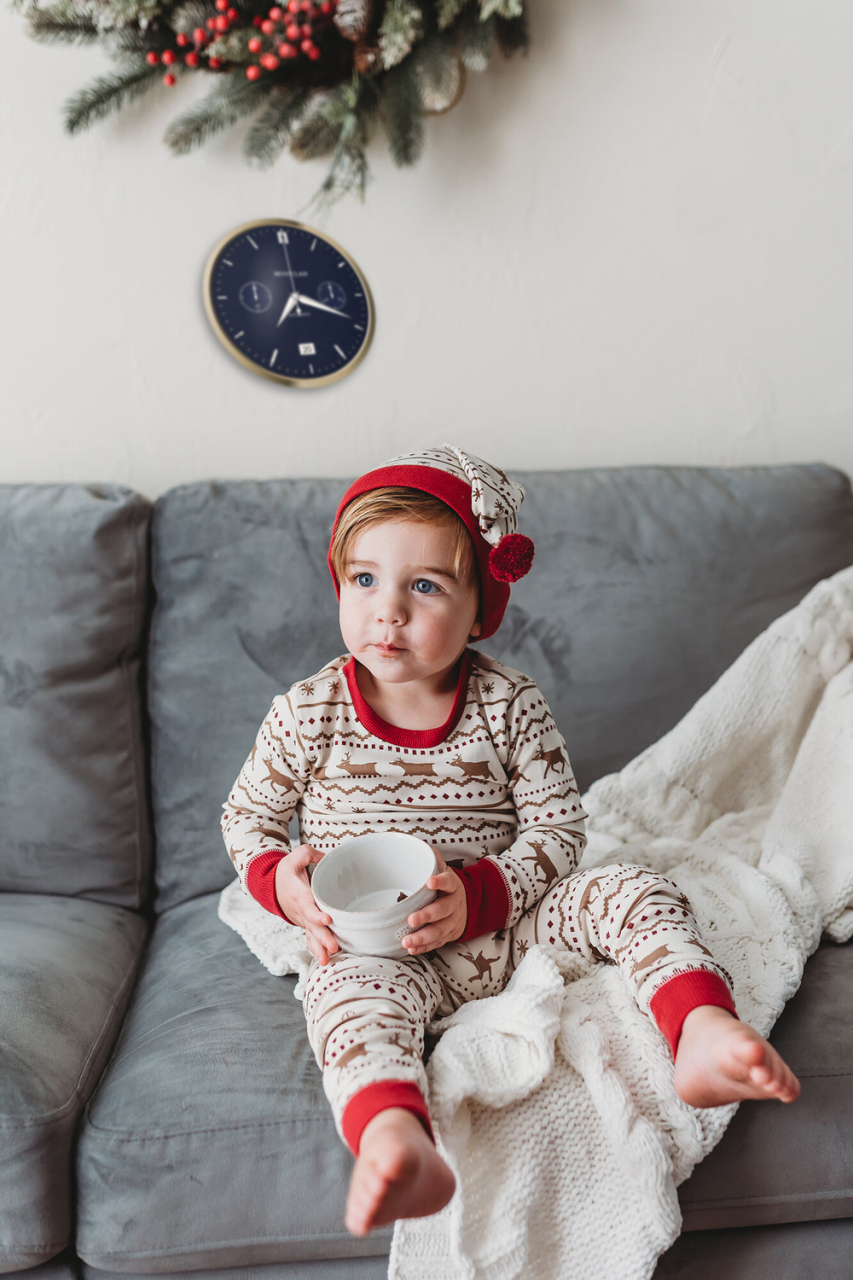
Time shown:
7,19
